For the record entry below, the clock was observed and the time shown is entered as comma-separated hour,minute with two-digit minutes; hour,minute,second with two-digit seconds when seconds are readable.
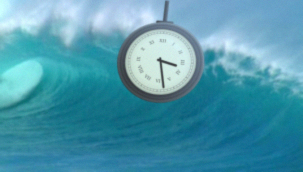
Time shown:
3,28
